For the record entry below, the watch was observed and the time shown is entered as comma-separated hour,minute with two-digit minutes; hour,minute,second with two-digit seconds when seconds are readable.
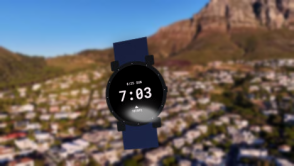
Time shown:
7,03
